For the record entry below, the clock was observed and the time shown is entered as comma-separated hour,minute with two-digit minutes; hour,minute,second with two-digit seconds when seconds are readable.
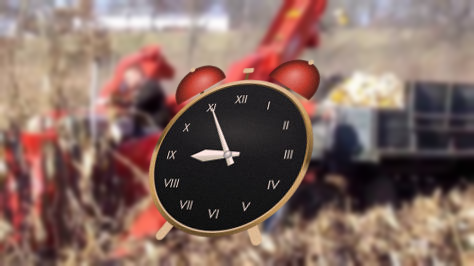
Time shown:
8,55
